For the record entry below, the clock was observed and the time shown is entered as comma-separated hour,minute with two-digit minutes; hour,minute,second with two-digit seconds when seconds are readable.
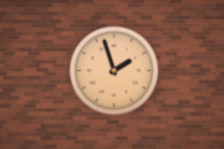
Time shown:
1,57
